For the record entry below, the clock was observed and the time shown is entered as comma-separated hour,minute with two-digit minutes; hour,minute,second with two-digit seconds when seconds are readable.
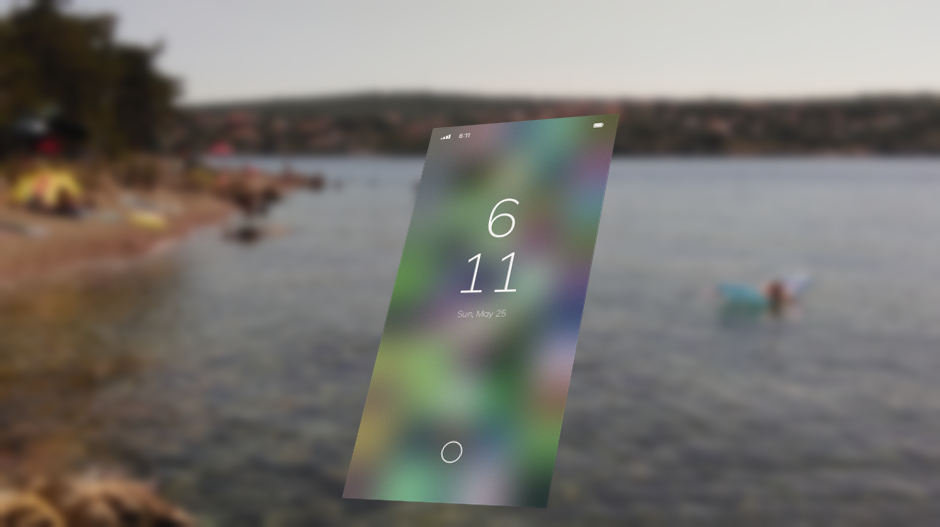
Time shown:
6,11
